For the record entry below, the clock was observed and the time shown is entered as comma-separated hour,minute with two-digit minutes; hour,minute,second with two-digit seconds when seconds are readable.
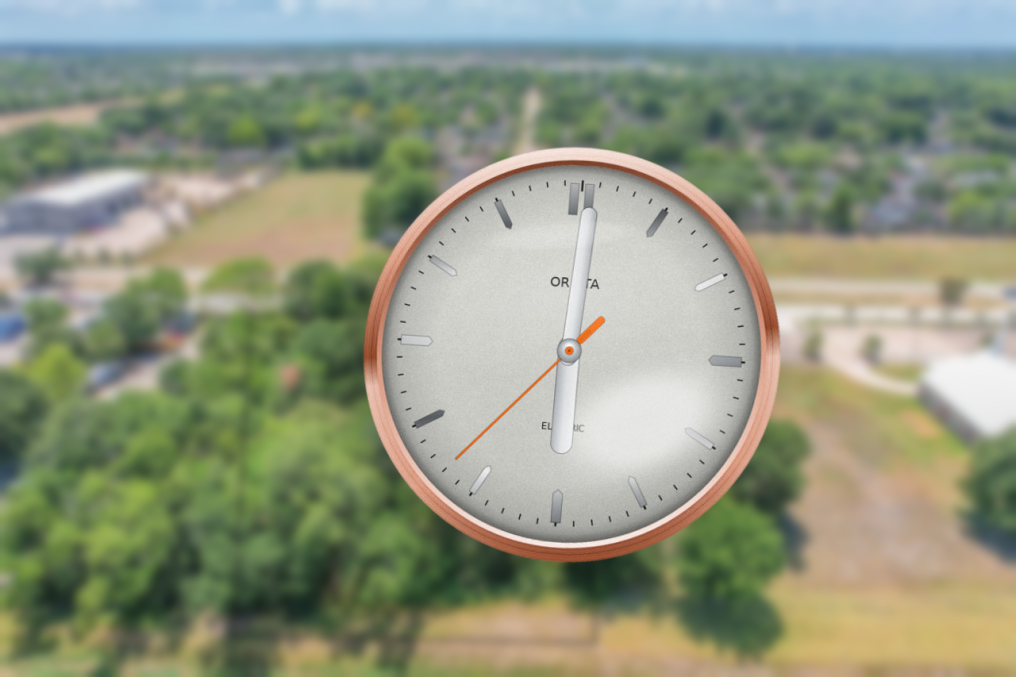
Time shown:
6,00,37
